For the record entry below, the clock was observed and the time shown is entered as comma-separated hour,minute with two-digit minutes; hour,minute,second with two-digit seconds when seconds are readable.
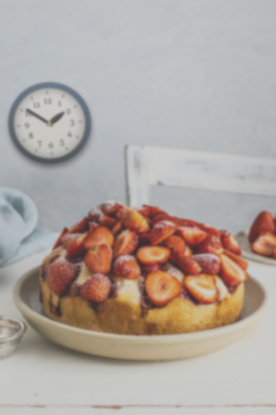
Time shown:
1,51
